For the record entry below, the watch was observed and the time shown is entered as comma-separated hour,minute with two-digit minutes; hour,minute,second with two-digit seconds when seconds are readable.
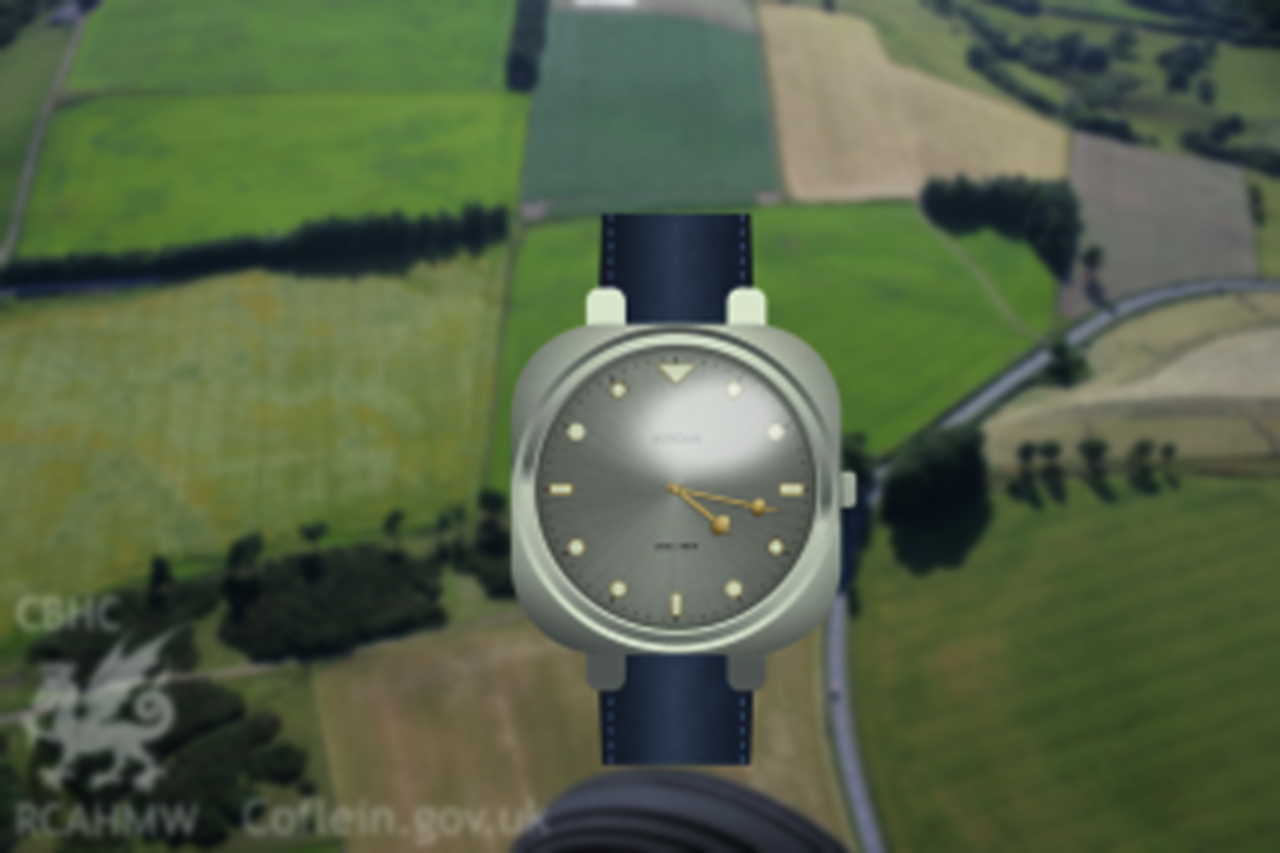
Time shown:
4,17
